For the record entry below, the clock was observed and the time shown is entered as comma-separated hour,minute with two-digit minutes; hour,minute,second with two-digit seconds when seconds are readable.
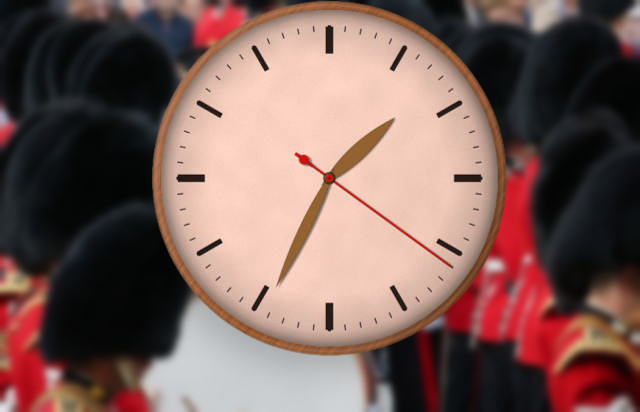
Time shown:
1,34,21
